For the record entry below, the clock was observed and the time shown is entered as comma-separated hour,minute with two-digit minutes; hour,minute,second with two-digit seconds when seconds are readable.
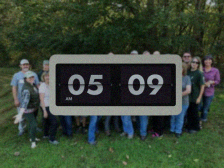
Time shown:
5,09
